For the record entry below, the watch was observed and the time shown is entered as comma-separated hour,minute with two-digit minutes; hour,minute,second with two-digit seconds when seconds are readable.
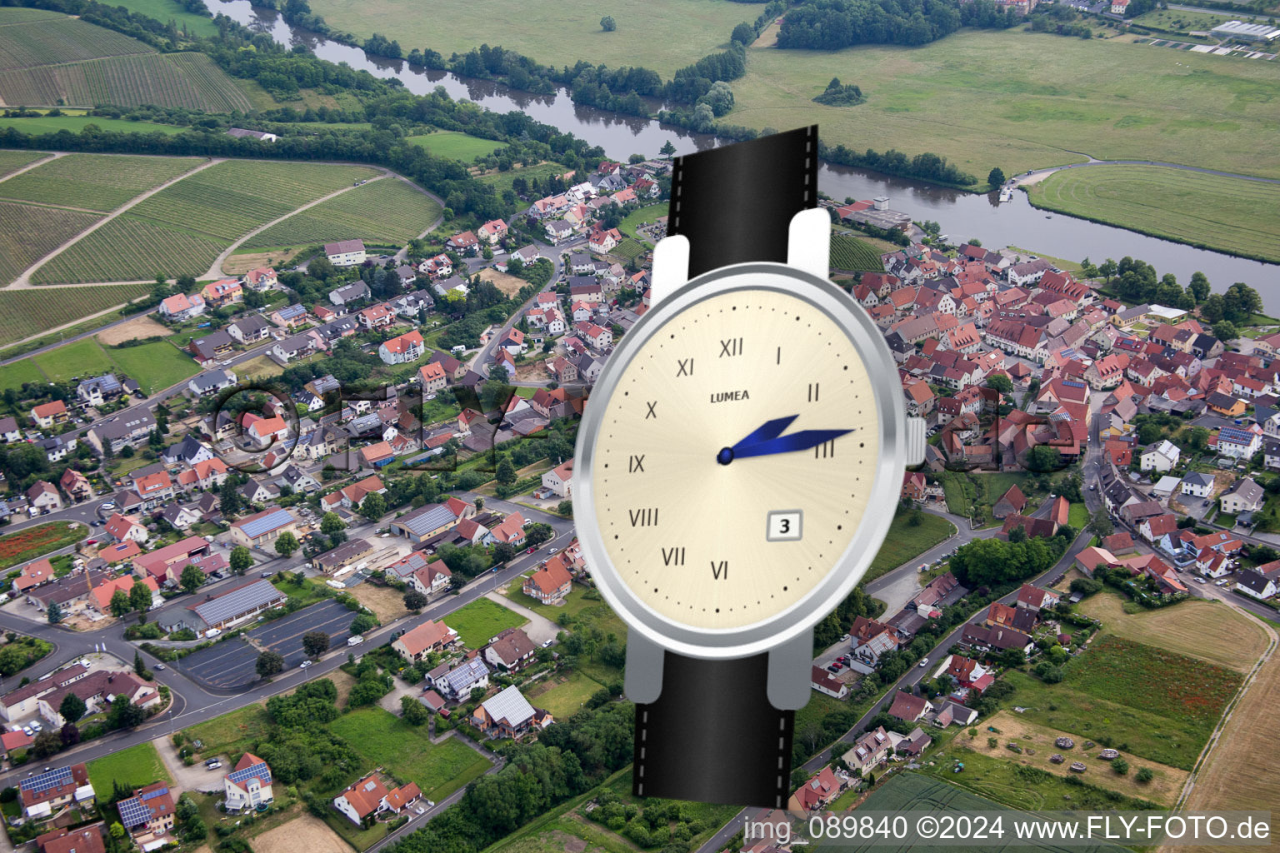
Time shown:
2,14
